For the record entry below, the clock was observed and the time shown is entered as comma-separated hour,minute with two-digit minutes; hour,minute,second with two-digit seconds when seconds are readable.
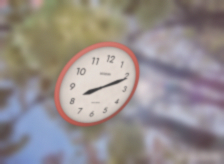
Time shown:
8,11
